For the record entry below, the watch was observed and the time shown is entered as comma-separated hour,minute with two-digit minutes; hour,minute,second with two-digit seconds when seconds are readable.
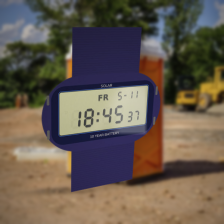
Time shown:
18,45,37
